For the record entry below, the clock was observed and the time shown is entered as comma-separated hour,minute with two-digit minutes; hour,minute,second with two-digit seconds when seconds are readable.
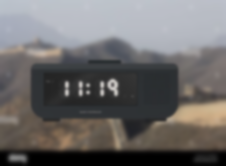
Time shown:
11,19
